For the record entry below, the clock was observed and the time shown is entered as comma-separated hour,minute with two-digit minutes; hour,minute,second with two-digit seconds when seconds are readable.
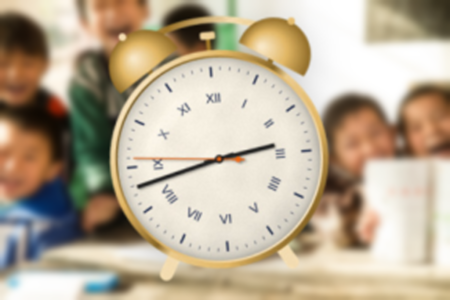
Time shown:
2,42,46
